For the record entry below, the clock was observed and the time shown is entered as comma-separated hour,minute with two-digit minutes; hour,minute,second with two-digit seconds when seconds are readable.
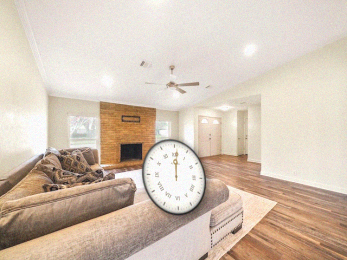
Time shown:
12,01
